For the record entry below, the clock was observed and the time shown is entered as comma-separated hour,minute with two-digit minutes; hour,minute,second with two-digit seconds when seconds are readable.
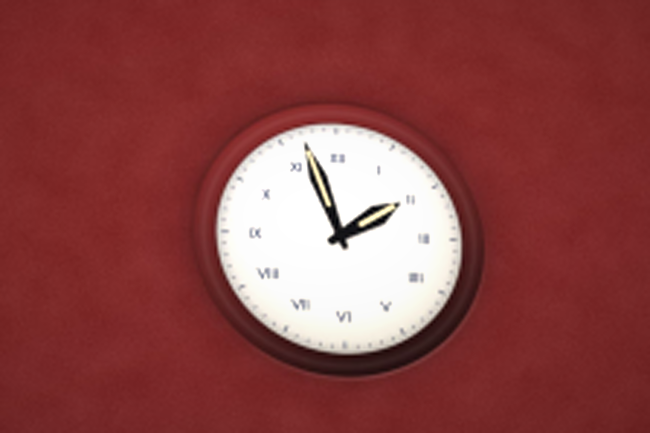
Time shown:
1,57
